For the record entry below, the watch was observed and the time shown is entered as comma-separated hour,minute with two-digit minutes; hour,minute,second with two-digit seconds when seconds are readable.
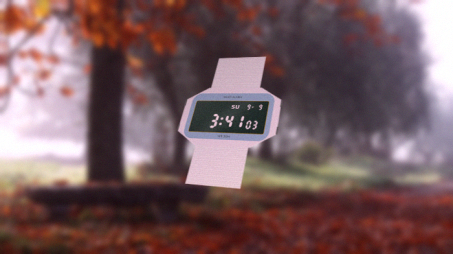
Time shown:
3,41,03
